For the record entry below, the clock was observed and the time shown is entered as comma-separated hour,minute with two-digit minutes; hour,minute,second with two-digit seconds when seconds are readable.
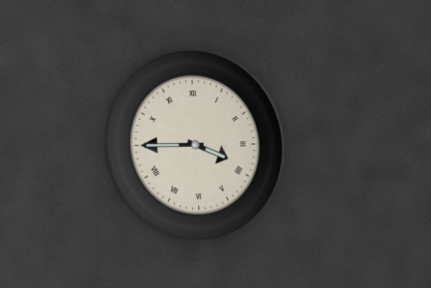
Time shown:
3,45
